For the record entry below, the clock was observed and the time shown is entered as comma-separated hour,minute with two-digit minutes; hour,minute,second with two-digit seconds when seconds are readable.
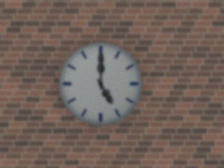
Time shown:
5,00
